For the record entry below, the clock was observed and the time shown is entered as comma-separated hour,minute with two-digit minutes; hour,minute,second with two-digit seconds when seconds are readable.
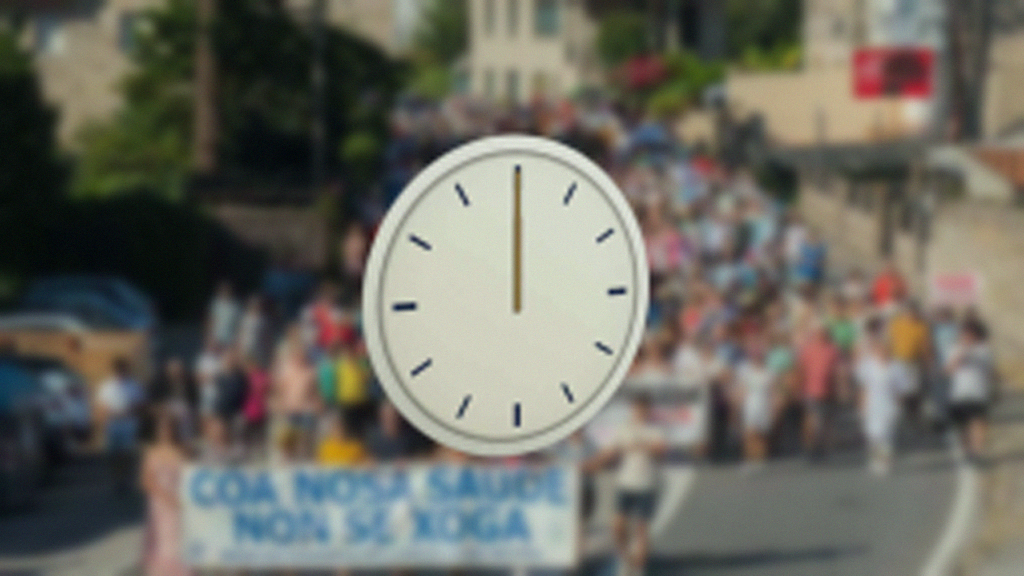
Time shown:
12,00
